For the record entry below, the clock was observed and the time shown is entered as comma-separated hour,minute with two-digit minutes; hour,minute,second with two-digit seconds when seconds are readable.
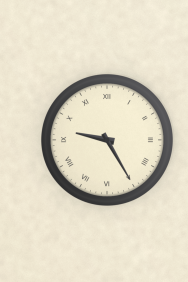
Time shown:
9,25
